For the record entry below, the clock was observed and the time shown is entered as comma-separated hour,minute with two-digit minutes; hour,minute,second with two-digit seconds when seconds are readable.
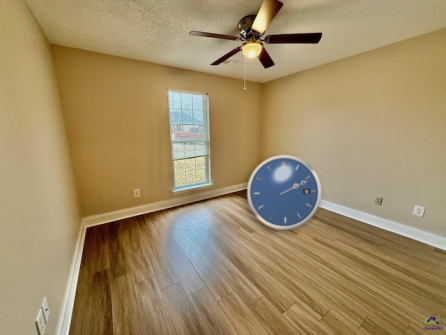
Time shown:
2,11
